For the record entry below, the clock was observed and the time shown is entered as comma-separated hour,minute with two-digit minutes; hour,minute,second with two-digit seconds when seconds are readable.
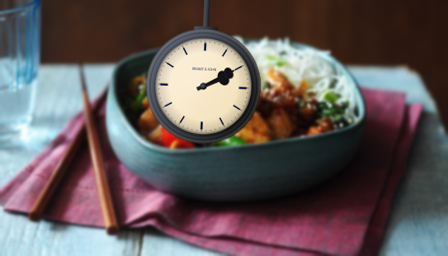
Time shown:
2,10
